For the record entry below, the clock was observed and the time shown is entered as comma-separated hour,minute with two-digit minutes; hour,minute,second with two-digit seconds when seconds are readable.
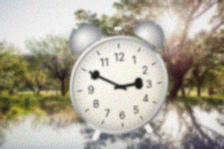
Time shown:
2,50
